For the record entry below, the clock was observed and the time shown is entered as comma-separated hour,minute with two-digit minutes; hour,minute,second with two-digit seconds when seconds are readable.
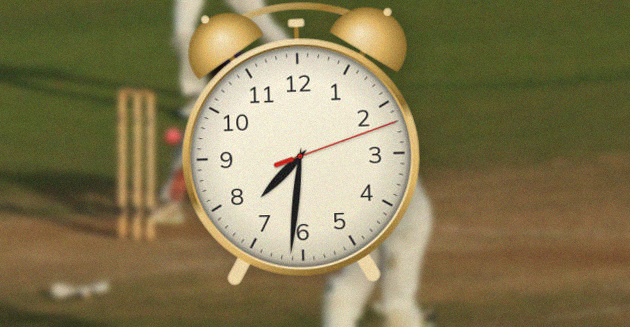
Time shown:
7,31,12
